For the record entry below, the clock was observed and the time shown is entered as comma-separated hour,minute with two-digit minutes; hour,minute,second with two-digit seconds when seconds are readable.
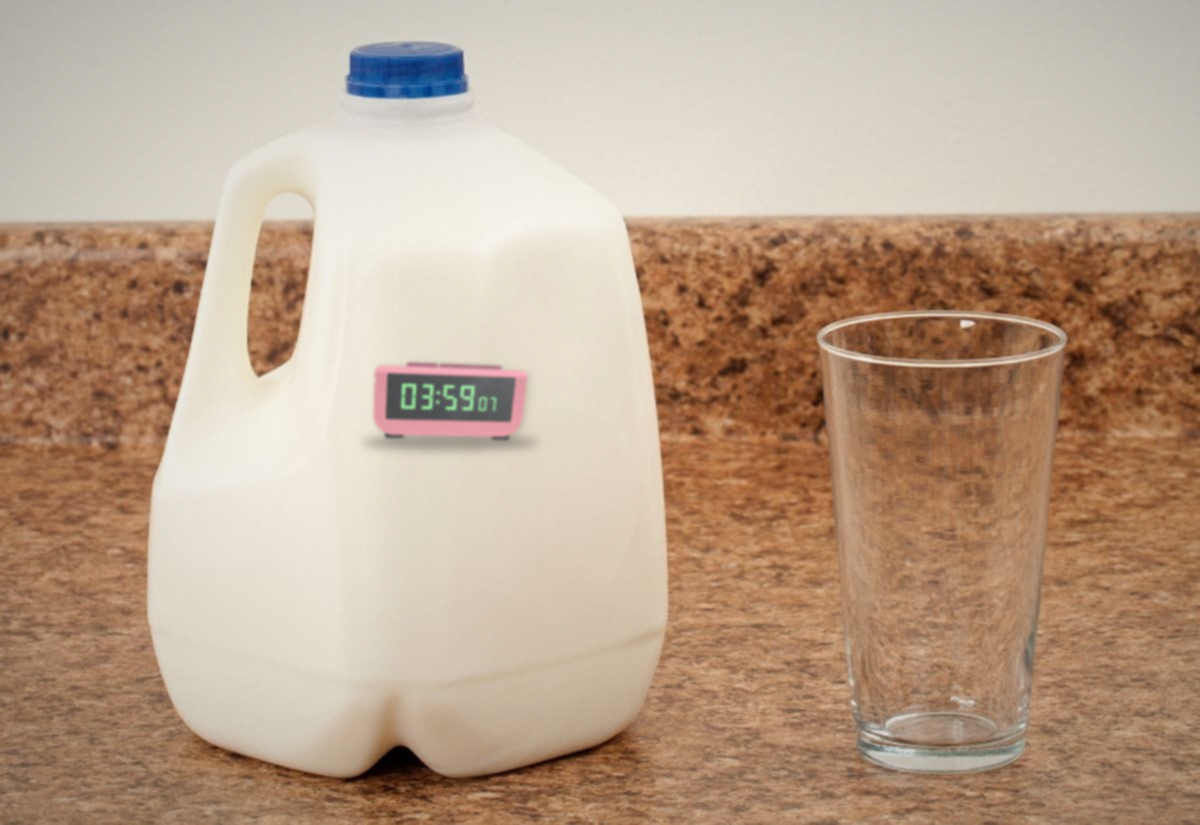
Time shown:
3,59
